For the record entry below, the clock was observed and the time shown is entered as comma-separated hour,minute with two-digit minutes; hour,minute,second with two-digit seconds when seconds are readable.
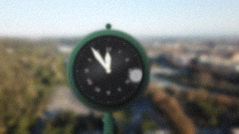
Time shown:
11,54
